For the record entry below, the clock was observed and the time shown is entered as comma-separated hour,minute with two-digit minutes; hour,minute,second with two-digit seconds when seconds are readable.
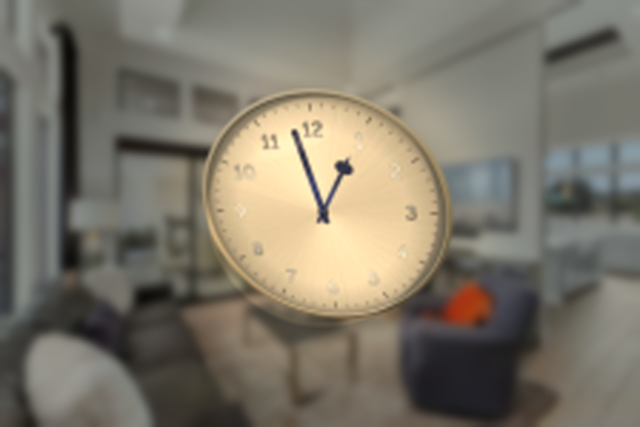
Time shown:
12,58
